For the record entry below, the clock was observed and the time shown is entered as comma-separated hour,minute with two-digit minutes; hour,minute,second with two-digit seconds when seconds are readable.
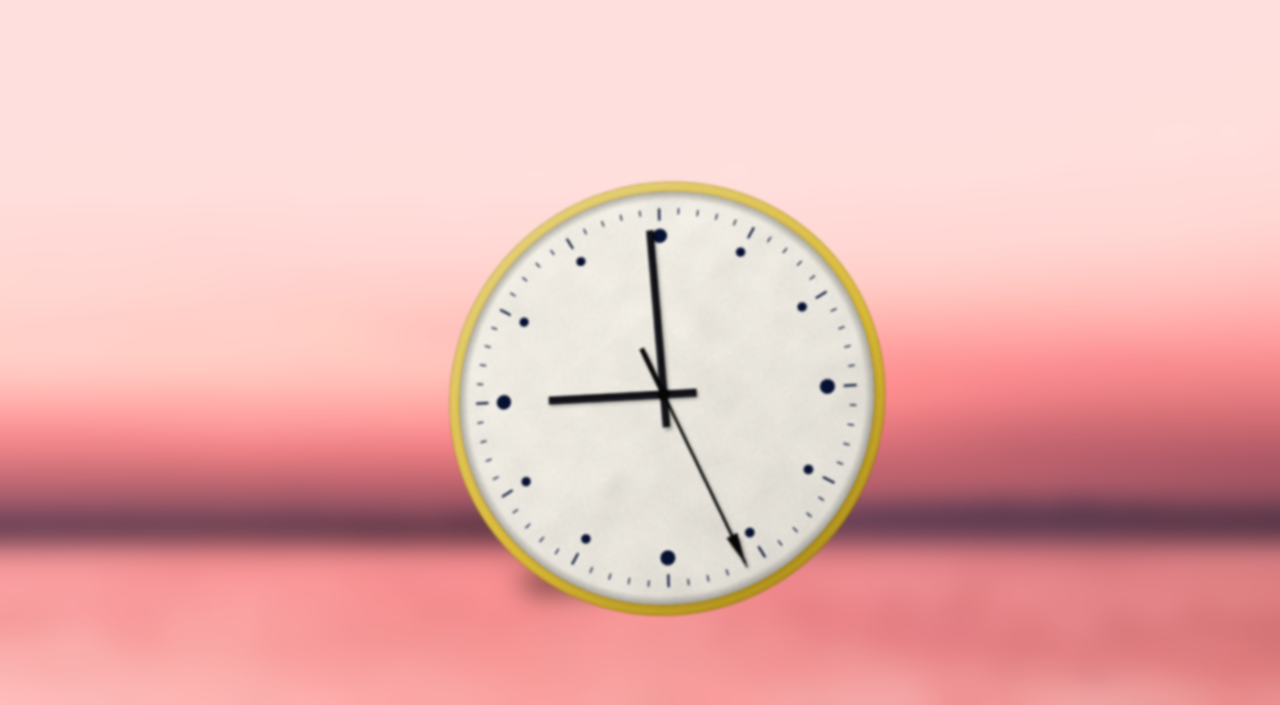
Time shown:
8,59,26
